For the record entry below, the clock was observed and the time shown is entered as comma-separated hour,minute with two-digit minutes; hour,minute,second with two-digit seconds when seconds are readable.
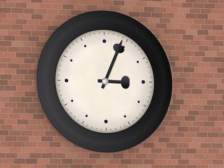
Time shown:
3,04
